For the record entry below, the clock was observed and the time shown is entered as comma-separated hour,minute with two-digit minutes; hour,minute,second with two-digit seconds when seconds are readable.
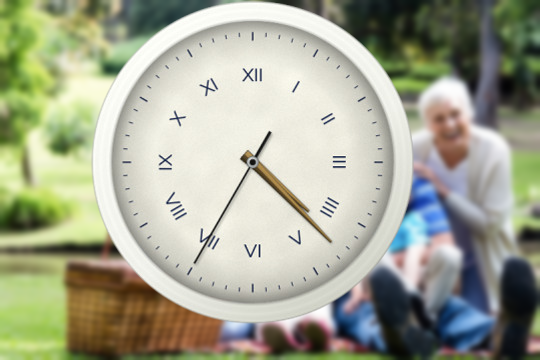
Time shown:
4,22,35
